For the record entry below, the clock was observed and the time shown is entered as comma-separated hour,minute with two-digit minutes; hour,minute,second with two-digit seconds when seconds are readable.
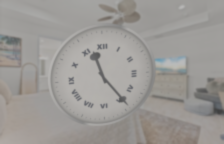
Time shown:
11,24
